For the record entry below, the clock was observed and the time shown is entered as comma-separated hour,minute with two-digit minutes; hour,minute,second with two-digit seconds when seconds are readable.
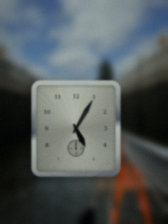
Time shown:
5,05
